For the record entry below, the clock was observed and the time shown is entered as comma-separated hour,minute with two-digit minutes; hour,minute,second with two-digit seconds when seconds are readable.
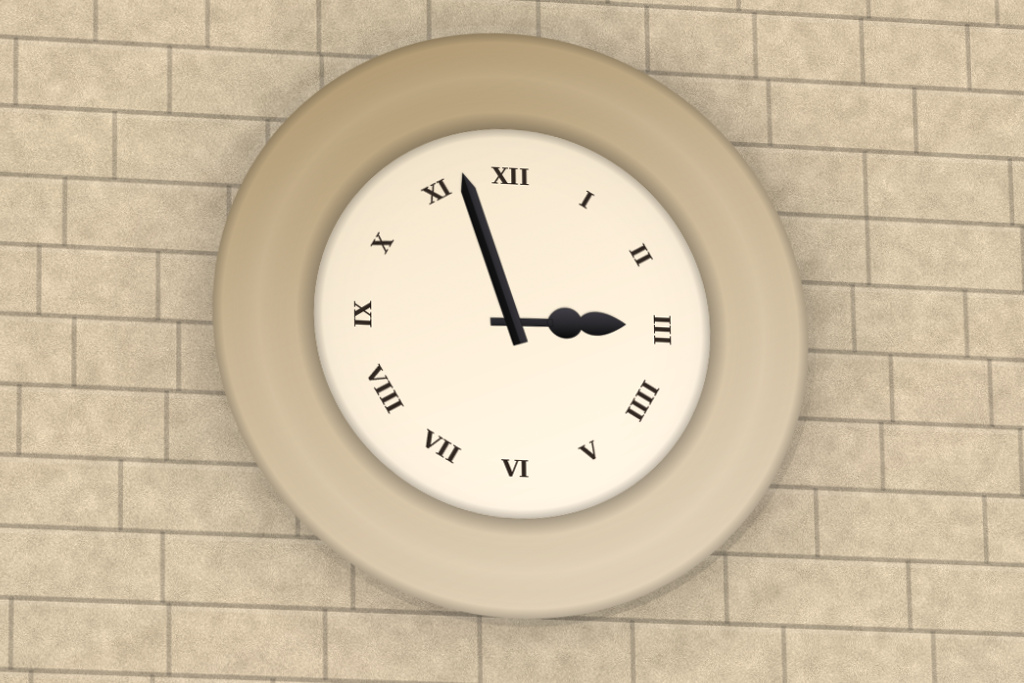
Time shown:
2,57
